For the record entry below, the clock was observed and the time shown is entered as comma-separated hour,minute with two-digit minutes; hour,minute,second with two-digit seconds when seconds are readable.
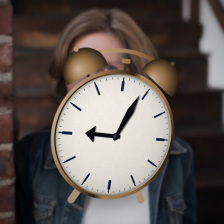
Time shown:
9,04
